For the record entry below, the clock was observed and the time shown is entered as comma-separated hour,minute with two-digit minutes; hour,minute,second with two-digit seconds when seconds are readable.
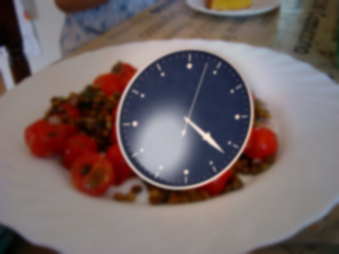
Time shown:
4,22,03
